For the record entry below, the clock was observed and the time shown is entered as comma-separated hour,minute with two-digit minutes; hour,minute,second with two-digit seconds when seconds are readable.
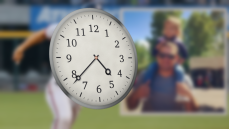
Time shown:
4,38
